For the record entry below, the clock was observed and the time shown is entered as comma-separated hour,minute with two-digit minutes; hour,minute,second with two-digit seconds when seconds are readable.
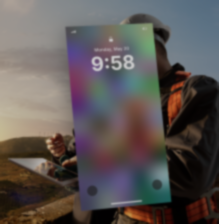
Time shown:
9,58
